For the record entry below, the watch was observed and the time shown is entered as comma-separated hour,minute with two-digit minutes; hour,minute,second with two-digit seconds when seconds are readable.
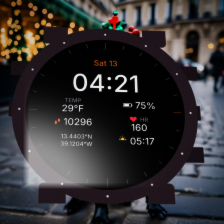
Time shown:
4,21
